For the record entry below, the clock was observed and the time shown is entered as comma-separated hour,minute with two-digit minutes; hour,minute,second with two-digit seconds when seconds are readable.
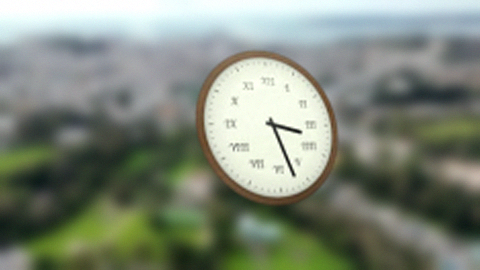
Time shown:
3,27
